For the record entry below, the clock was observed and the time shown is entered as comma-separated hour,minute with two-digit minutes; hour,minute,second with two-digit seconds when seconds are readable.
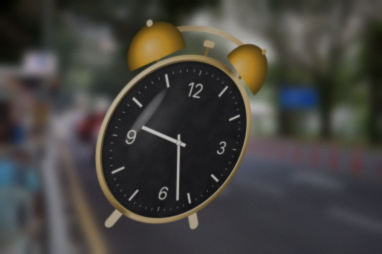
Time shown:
9,27
